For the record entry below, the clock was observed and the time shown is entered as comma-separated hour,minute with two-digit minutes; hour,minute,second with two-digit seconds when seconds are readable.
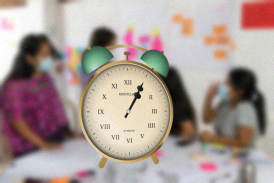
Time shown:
1,05
